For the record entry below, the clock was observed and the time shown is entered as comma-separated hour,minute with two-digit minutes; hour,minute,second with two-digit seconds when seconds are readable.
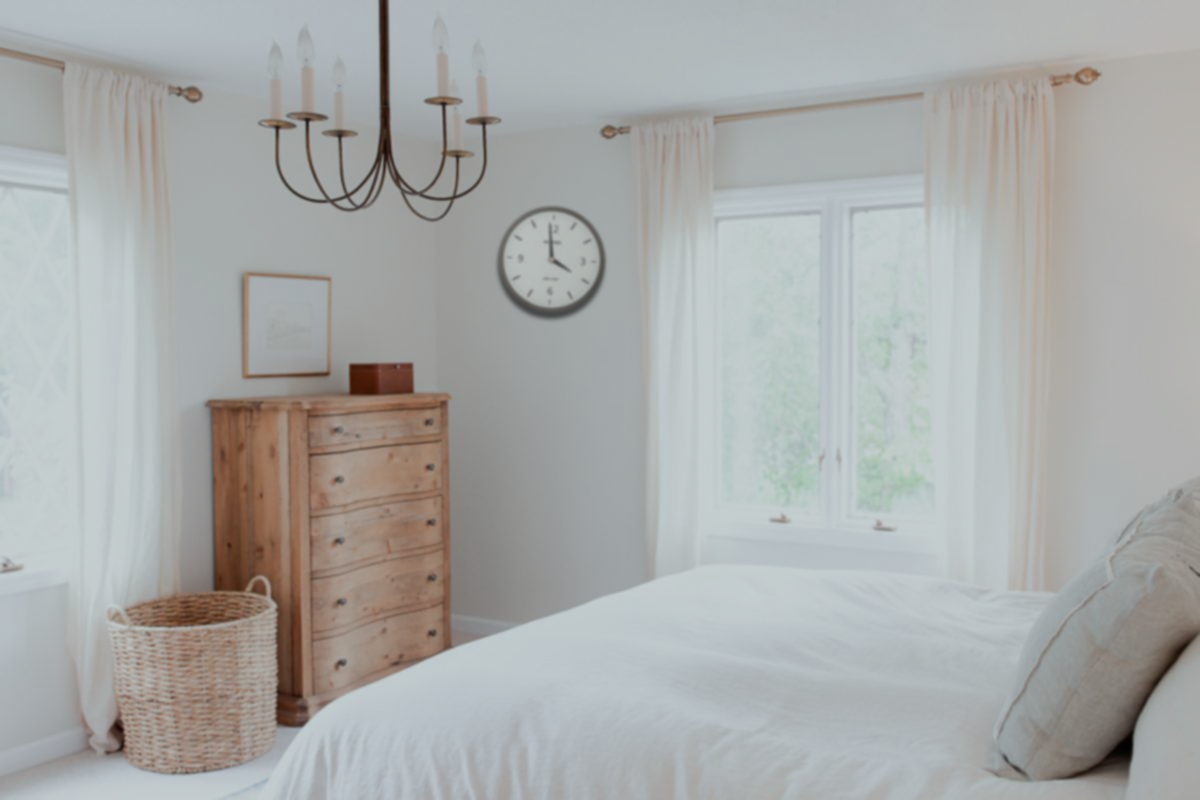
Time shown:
3,59
